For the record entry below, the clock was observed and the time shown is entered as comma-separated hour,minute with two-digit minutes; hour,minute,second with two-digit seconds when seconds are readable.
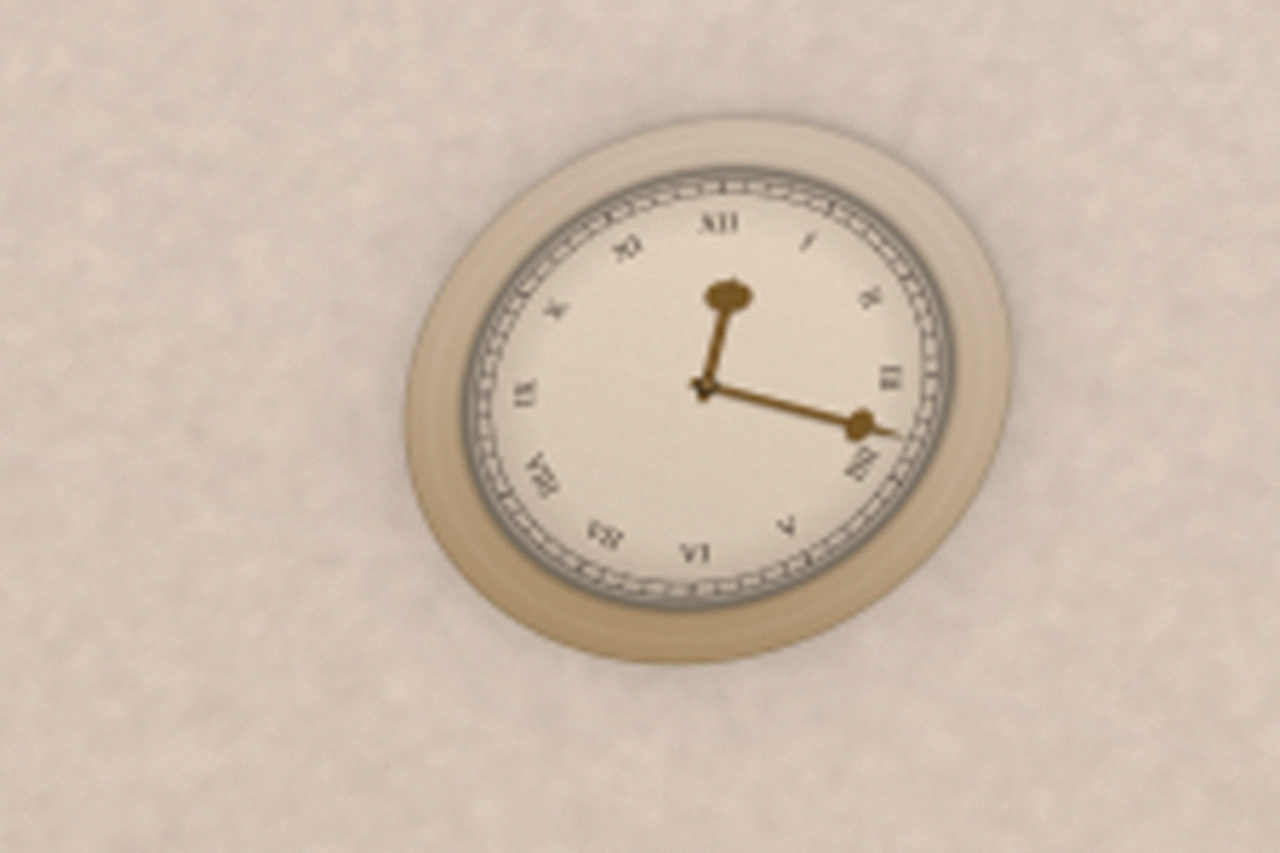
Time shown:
12,18
